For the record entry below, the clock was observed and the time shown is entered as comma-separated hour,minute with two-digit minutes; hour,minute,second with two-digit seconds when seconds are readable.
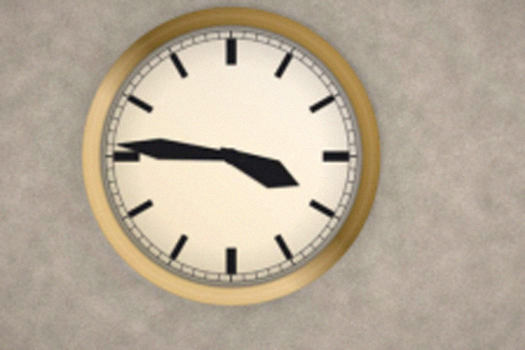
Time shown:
3,46
